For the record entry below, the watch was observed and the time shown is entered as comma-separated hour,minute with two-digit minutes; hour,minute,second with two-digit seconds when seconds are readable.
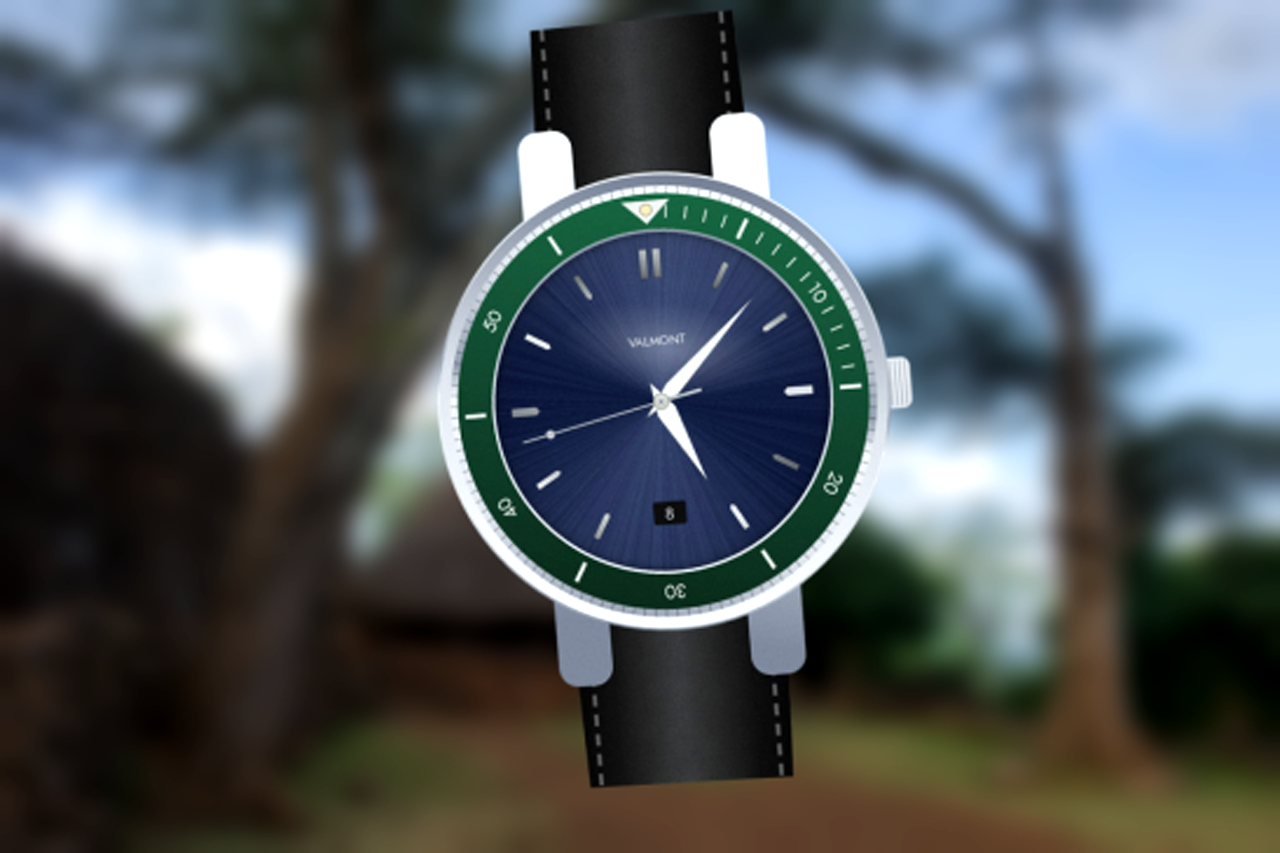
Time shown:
5,07,43
